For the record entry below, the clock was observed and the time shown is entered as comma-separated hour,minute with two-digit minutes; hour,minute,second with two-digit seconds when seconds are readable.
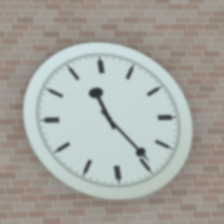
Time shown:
11,24
